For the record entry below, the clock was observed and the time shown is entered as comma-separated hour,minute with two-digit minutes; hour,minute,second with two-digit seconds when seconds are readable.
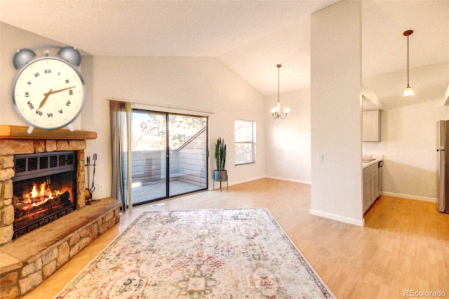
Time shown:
7,13
